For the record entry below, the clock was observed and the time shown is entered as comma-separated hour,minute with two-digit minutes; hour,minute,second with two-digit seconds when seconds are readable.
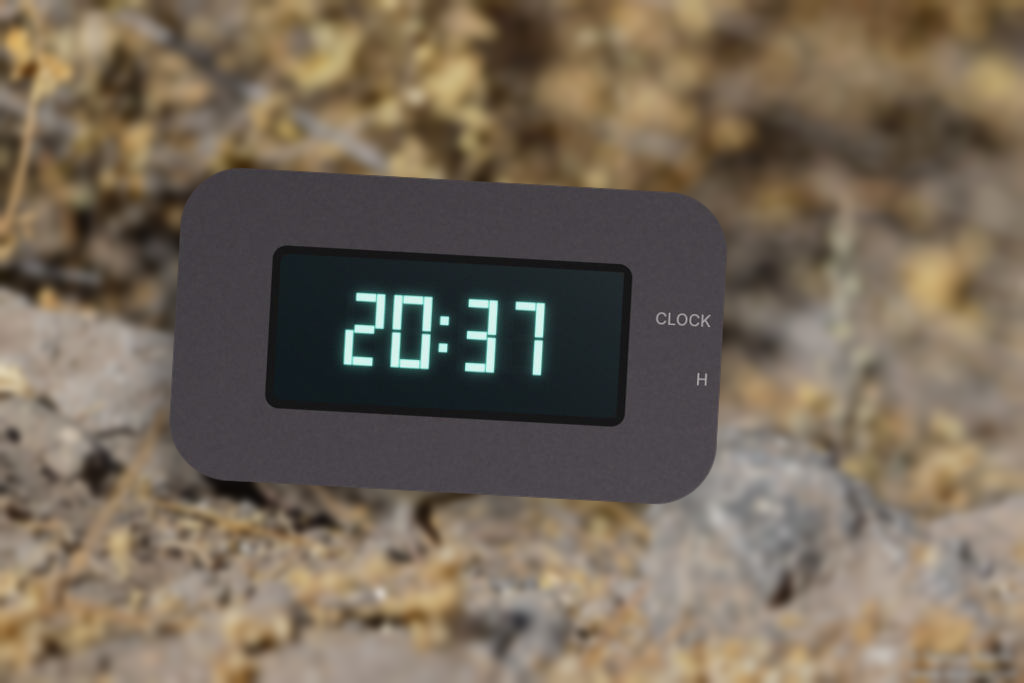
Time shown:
20,37
